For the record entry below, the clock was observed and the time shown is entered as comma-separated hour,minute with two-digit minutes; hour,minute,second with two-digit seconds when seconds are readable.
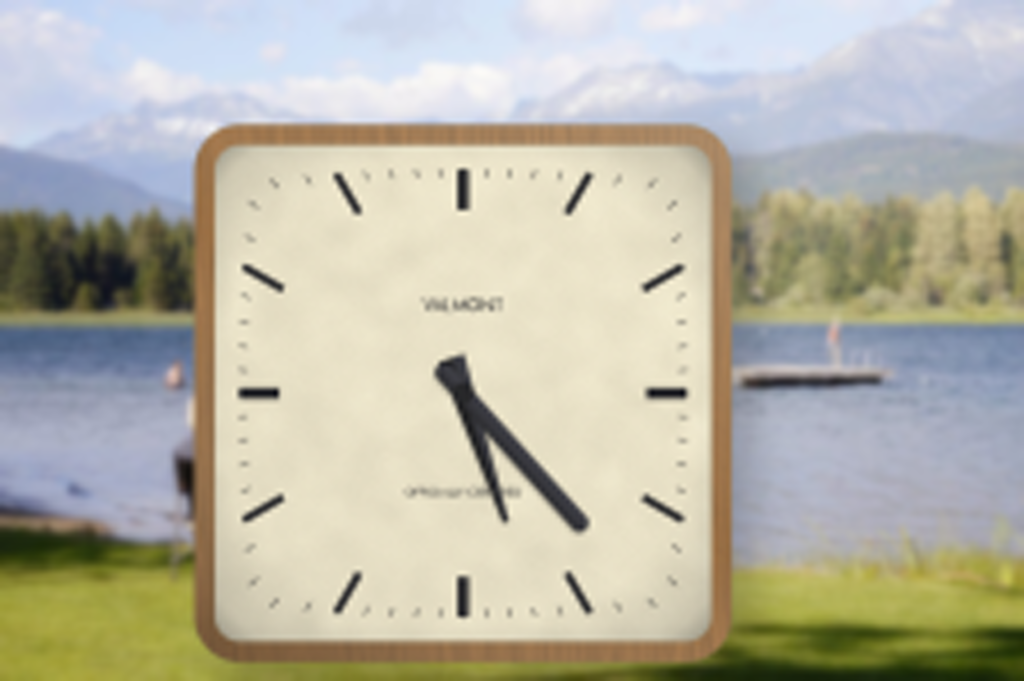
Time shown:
5,23
